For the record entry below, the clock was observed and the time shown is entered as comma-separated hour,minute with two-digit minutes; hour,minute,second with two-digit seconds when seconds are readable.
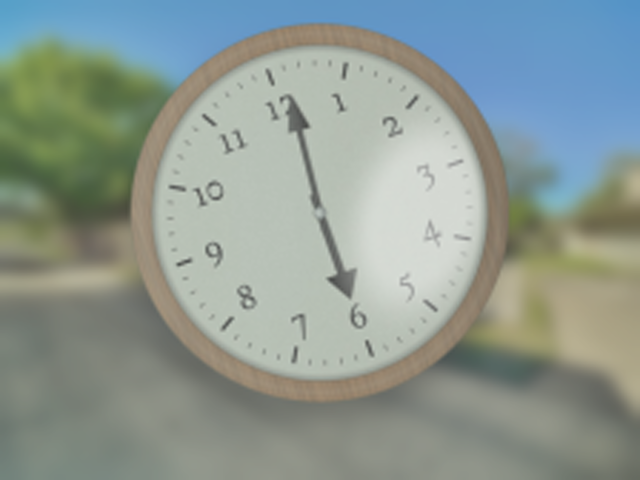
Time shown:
6,01
